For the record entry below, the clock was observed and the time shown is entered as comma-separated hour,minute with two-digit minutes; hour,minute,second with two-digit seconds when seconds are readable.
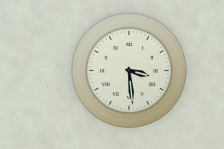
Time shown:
3,29
